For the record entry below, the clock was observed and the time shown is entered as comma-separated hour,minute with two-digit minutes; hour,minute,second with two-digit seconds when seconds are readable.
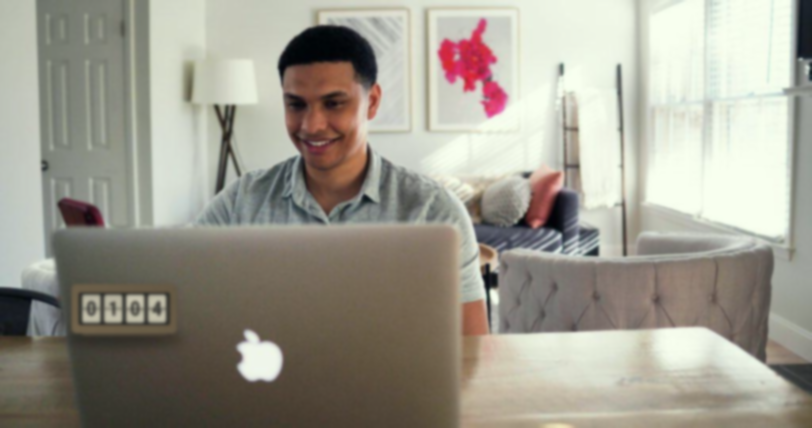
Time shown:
1,04
